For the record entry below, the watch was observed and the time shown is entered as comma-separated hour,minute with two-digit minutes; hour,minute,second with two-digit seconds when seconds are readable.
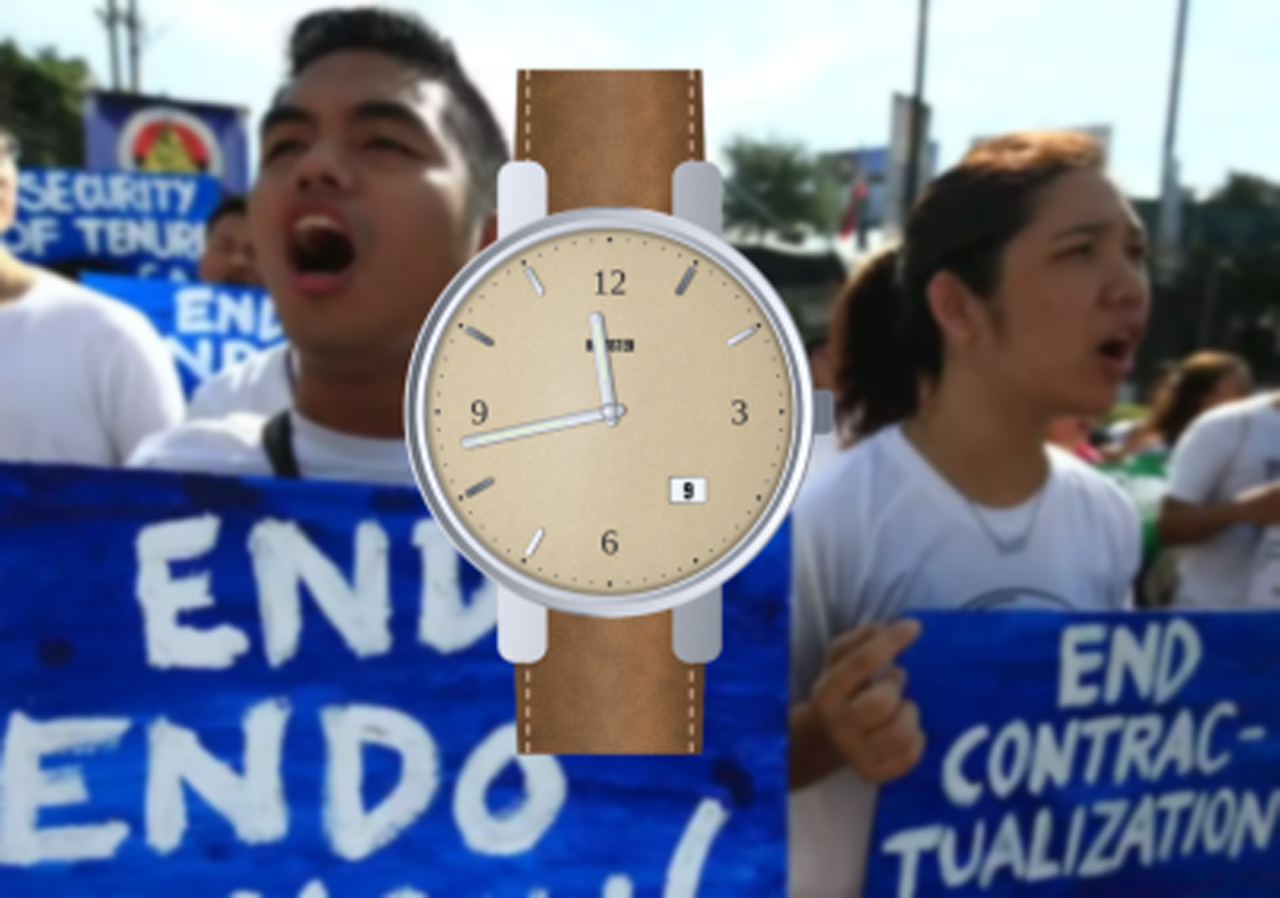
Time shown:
11,43
